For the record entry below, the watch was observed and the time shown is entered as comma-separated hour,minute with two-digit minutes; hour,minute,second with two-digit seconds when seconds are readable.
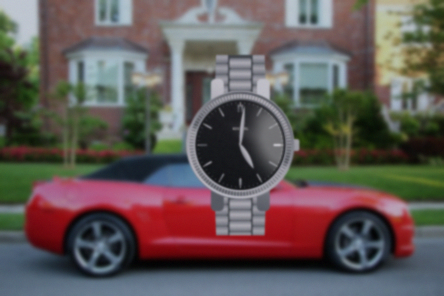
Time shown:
5,01
